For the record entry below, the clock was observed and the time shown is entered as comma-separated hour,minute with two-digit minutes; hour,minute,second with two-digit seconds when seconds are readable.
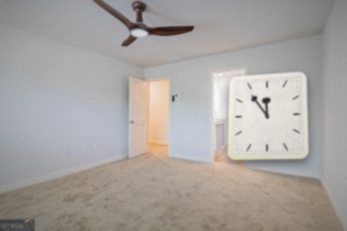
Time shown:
11,54
